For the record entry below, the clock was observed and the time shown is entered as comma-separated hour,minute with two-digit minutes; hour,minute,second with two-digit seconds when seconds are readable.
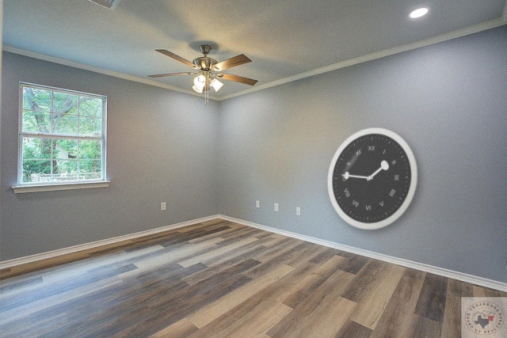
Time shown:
1,46
